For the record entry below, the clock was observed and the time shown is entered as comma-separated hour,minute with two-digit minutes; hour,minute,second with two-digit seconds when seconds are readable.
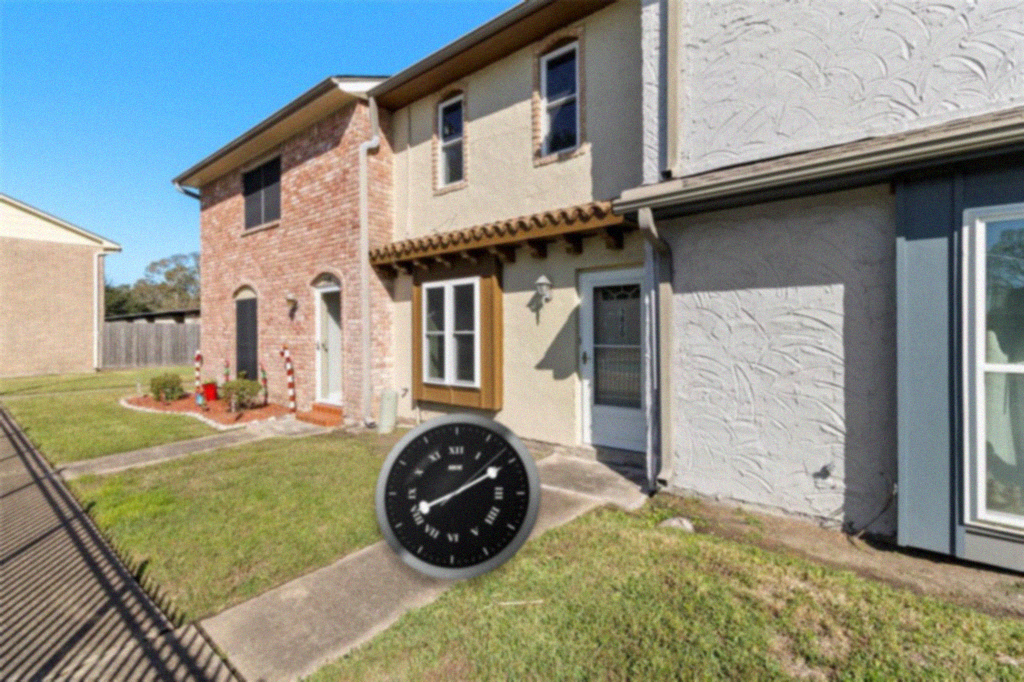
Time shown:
8,10,08
